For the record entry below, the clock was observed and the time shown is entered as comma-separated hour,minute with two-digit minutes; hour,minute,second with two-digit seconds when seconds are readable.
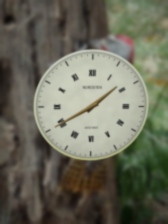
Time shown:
1,40
